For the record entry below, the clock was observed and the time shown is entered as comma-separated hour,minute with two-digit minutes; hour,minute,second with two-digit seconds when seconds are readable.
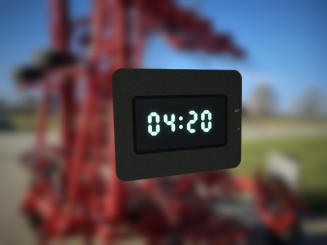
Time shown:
4,20
